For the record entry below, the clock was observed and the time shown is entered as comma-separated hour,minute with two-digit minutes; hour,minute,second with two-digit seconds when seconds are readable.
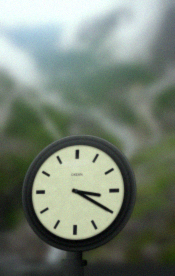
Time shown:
3,20
